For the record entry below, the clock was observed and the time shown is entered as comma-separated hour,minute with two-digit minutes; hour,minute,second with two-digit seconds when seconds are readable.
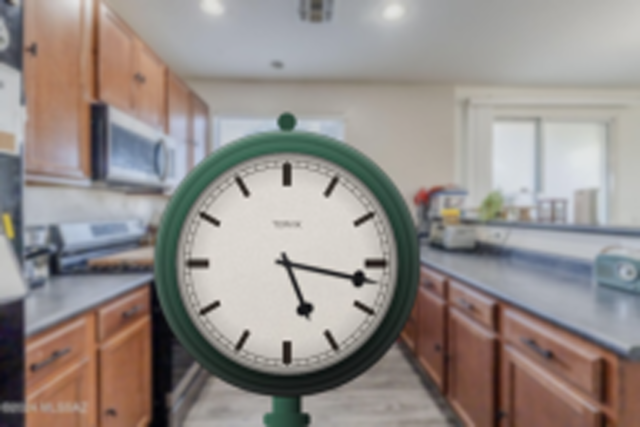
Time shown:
5,17
